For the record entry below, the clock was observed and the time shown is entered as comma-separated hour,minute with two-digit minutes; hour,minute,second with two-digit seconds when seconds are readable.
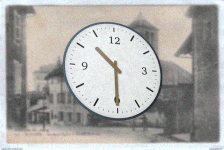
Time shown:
10,30
